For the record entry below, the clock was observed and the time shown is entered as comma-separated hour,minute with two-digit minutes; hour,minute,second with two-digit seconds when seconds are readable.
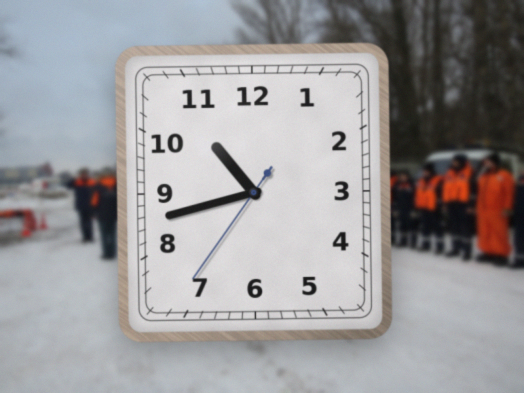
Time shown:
10,42,36
